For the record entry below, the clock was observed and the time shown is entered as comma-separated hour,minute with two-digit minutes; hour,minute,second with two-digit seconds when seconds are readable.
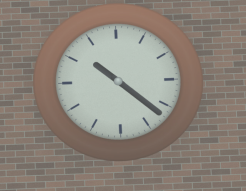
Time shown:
10,22
